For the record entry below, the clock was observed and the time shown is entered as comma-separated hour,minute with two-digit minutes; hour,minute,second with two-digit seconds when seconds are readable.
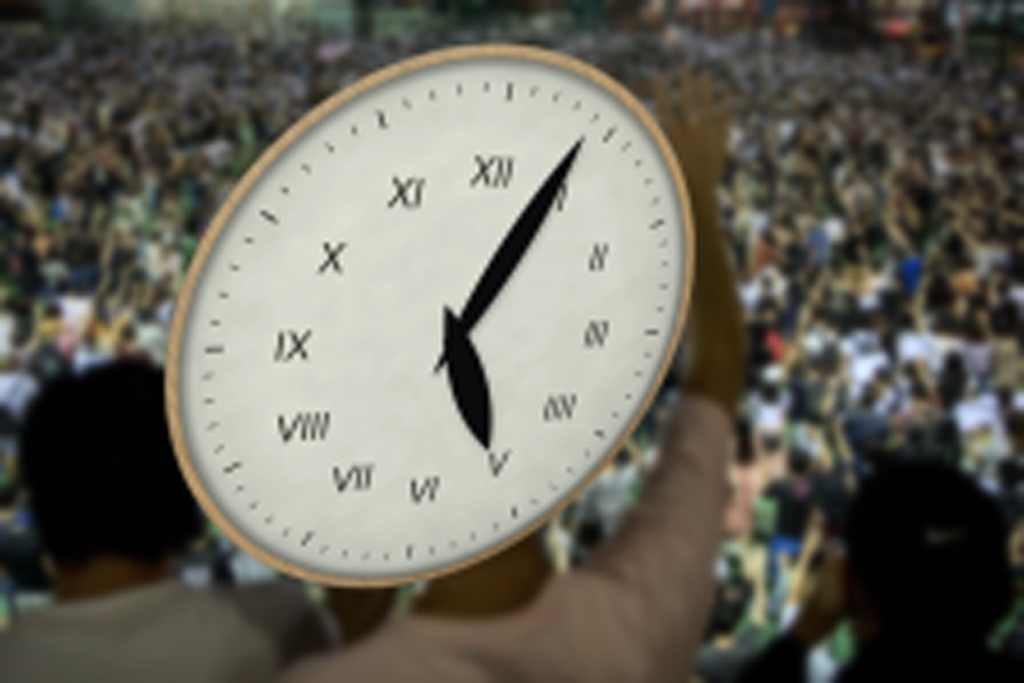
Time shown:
5,04
